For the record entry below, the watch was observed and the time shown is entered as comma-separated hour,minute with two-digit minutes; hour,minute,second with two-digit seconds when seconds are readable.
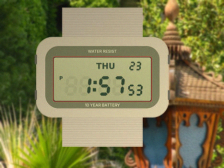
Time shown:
1,57,53
